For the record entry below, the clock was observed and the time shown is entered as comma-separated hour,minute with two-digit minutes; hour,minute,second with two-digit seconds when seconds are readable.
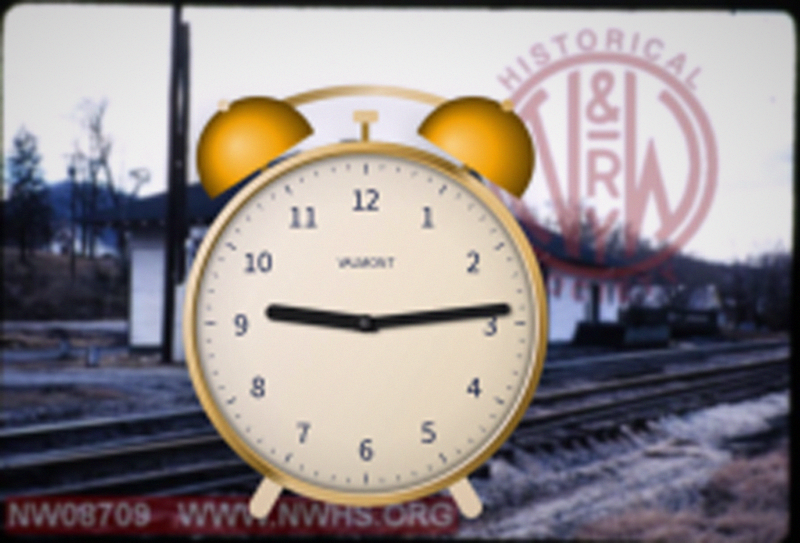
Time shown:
9,14
